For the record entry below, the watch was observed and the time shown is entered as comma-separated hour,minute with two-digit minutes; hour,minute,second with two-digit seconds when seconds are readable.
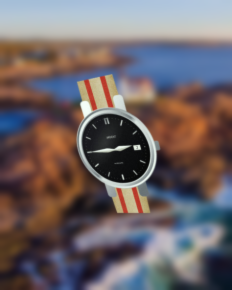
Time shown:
2,45
